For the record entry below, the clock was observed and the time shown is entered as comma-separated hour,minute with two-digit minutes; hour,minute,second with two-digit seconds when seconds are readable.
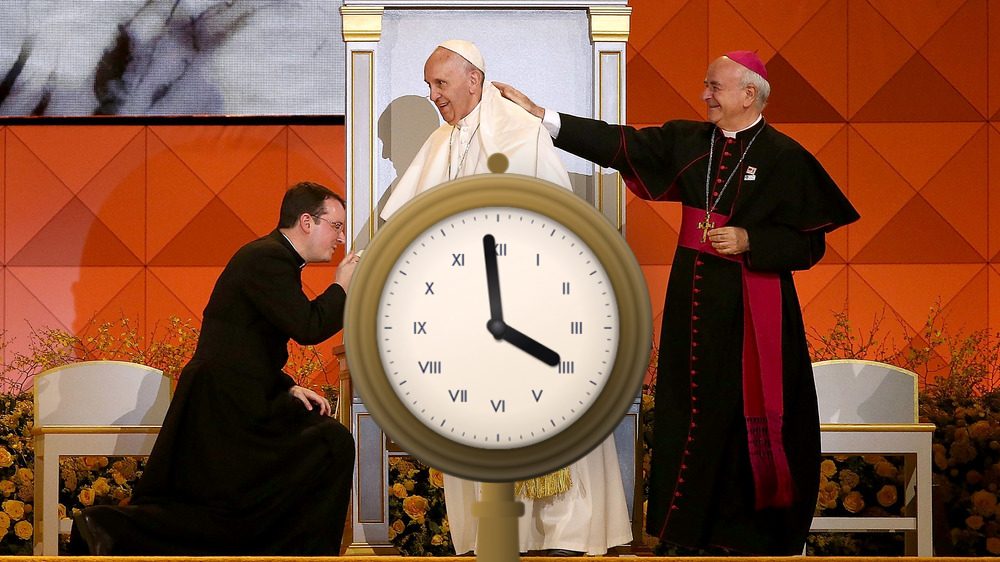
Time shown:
3,59
